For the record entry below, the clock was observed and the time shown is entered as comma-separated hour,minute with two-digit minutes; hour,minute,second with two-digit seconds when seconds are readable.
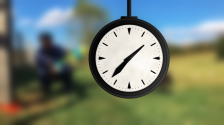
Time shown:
1,37
